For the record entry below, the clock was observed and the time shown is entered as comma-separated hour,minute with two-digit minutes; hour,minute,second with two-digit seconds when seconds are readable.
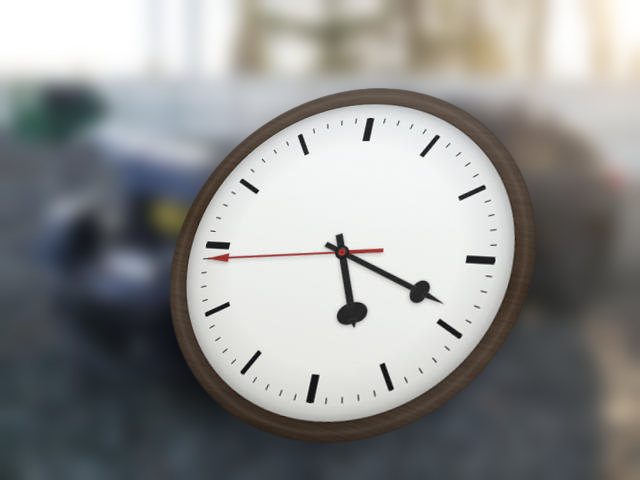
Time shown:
5,18,44
